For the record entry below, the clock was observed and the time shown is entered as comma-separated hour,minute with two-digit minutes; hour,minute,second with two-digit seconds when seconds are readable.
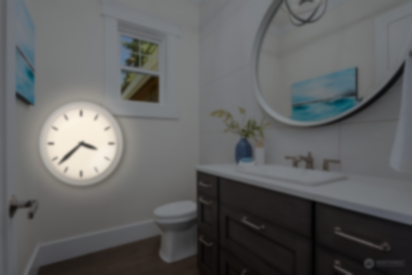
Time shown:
3,38
